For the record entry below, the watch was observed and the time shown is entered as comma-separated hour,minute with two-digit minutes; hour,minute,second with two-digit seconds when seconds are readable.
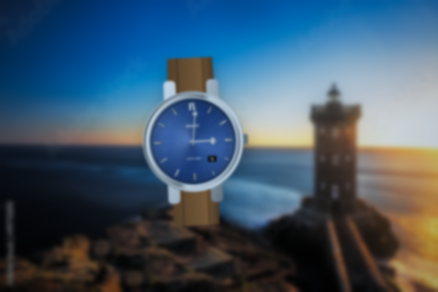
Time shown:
3,01
